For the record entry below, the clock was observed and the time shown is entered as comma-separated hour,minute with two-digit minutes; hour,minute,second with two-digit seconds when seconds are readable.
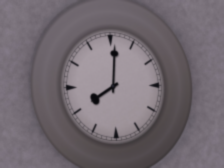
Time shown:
8,01
